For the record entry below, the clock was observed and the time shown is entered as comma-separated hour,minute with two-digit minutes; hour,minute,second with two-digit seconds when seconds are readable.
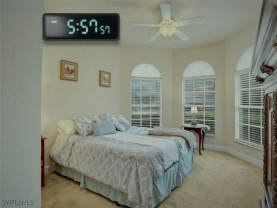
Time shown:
5,57,57
